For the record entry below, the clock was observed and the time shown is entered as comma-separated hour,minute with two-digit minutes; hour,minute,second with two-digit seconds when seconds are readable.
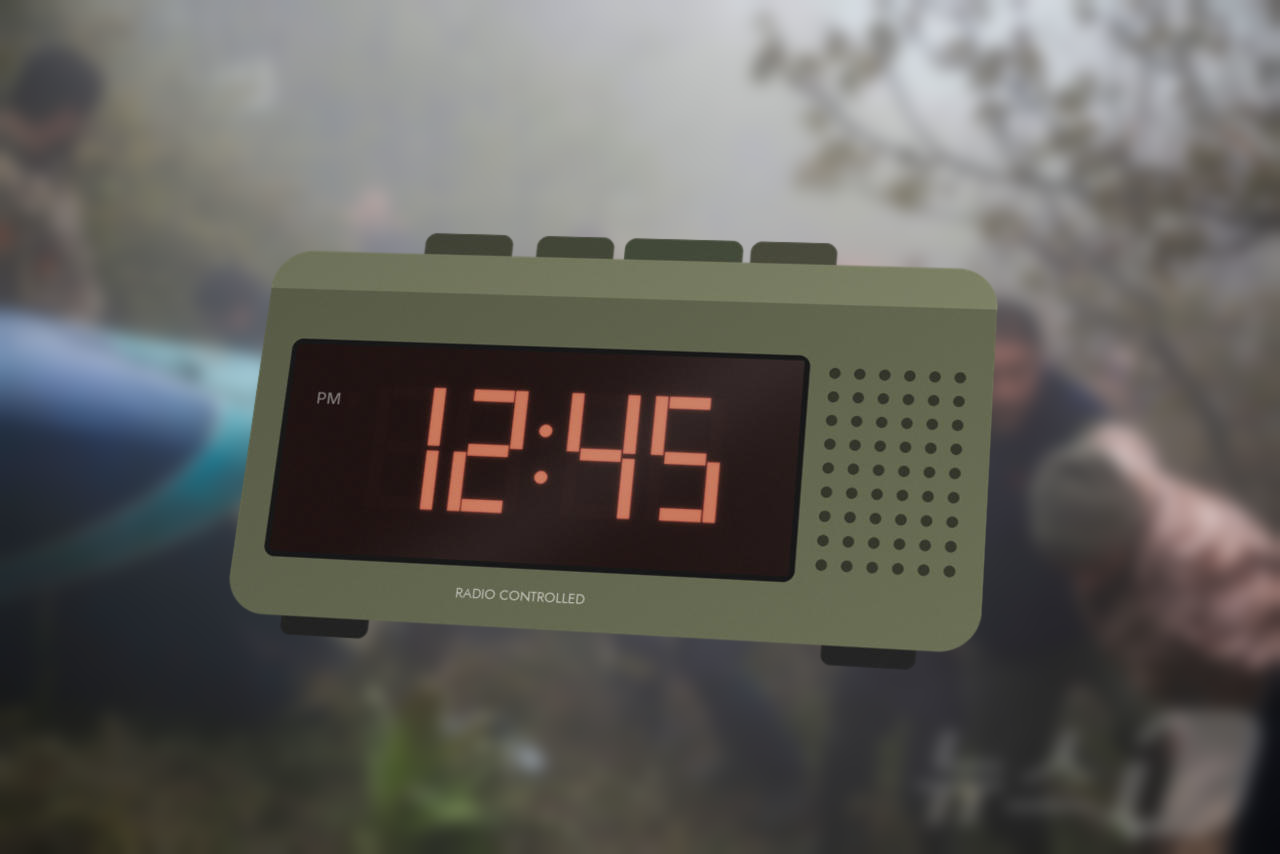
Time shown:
12,45
